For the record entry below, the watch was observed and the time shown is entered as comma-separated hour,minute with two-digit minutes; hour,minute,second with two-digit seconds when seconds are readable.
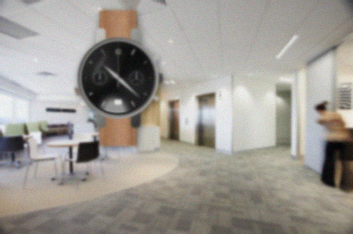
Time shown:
10,22
